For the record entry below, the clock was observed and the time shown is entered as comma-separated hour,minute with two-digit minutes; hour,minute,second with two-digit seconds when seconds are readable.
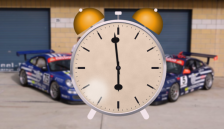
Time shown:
5,59
